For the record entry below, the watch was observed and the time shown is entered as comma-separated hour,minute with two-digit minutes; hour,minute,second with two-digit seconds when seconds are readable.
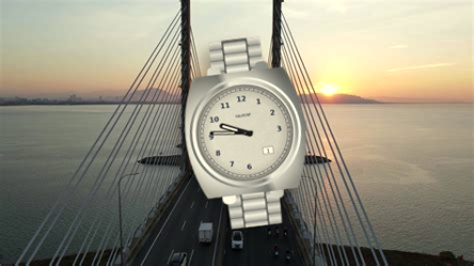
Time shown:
9,46
